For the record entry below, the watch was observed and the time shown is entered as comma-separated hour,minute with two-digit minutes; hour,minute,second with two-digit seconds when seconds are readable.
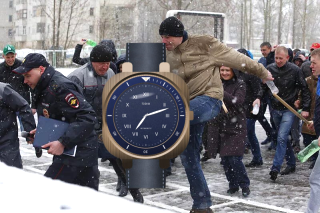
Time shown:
7,12
